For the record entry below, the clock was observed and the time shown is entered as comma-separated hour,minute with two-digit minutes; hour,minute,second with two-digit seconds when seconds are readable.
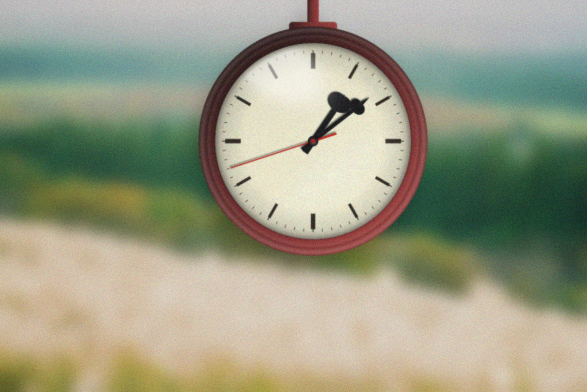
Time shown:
1,08,42
